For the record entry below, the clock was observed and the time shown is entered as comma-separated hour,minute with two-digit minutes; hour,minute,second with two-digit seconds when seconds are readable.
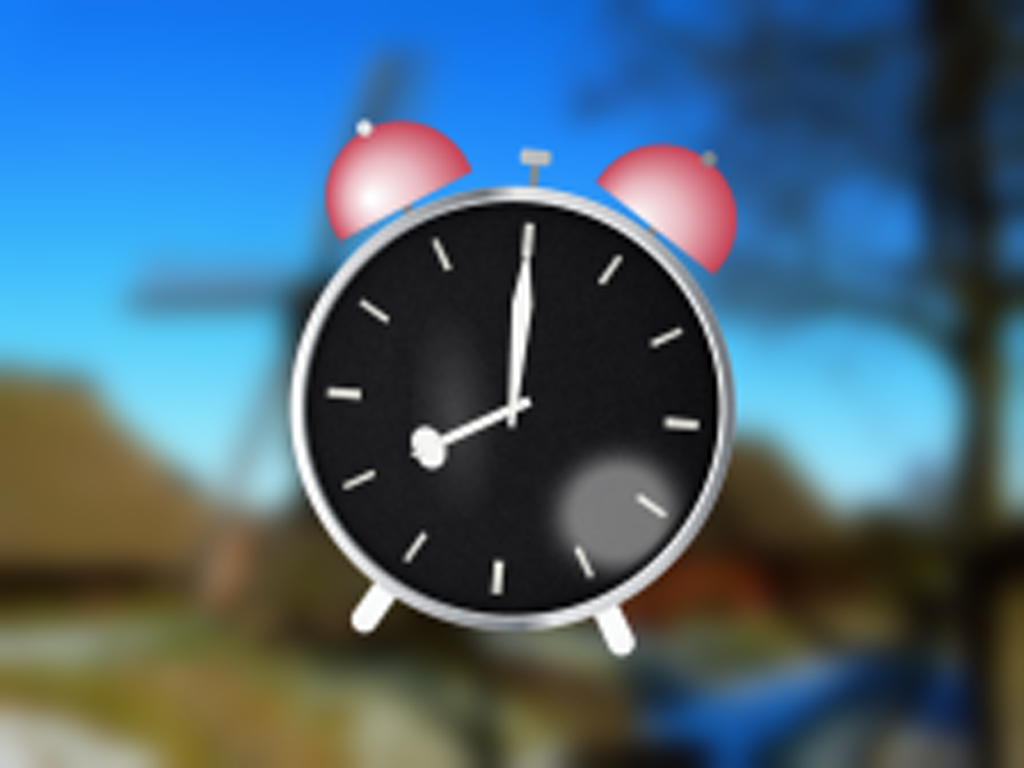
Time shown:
8,00
